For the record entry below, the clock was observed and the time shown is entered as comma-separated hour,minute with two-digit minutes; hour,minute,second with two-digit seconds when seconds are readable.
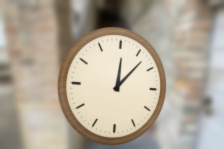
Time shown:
12,07
